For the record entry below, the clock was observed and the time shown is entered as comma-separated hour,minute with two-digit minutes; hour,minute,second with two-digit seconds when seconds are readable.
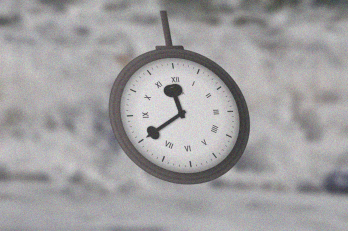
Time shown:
11,40
